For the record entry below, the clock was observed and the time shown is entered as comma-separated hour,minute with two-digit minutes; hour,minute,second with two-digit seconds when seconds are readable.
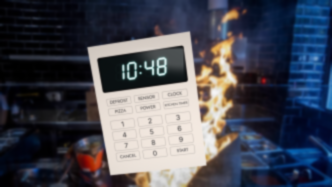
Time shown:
10,48
